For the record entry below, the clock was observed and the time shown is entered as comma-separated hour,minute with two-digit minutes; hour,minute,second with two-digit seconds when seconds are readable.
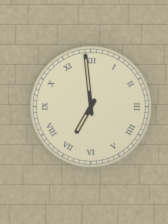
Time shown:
6,59
